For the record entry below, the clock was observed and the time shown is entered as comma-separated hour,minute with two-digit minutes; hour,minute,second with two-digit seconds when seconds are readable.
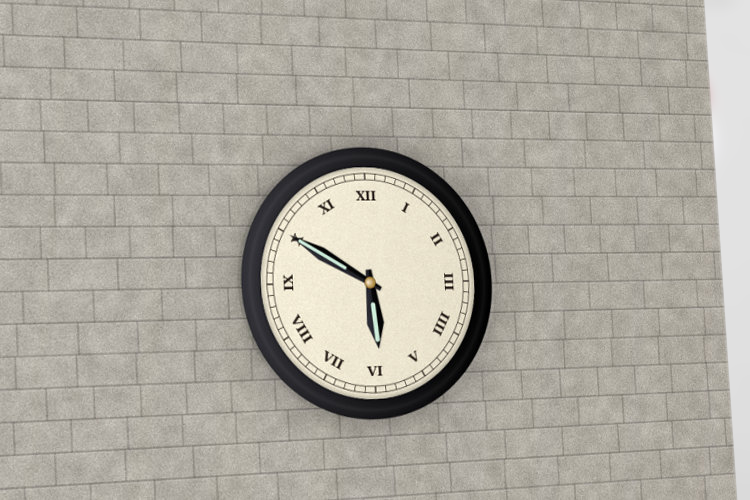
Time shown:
5,50
